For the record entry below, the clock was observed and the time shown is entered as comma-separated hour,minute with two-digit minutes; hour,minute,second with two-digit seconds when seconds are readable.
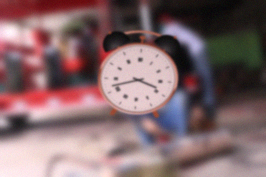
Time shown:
3,42
